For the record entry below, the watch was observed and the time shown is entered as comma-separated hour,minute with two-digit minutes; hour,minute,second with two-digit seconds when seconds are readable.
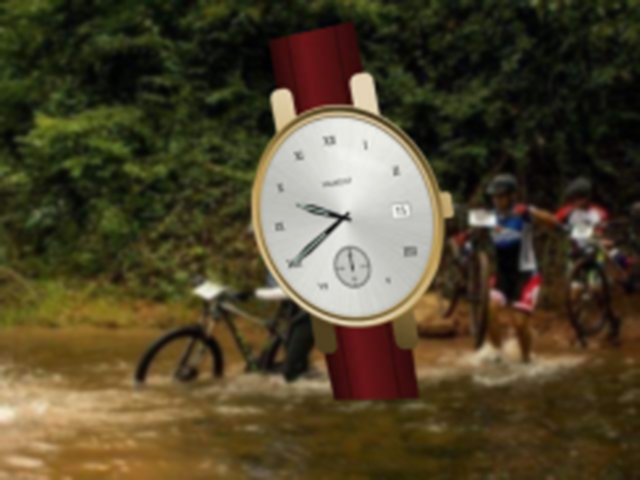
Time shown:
9,40
